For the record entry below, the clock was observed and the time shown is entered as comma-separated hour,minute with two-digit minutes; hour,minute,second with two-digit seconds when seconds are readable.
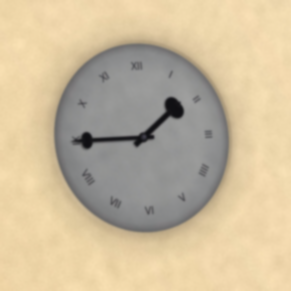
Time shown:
1,45
